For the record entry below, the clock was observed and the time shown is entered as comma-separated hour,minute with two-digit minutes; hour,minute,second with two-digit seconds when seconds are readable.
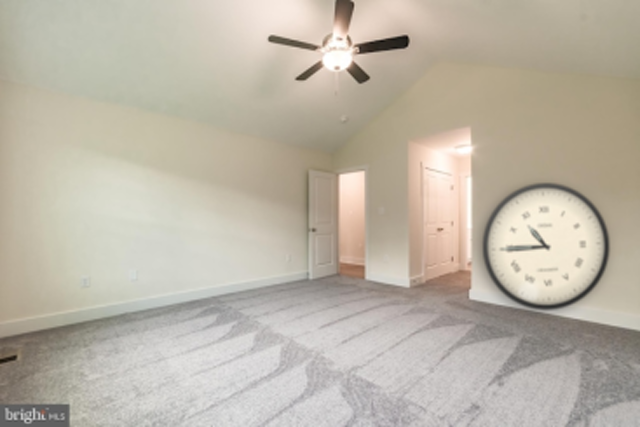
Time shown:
10,45
